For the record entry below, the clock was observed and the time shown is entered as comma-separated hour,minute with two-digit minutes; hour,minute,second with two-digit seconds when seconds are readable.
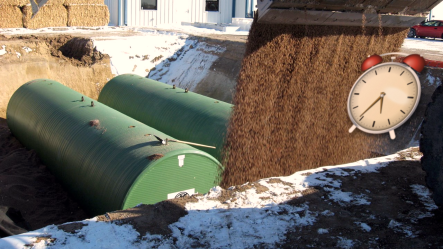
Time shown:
5,36
